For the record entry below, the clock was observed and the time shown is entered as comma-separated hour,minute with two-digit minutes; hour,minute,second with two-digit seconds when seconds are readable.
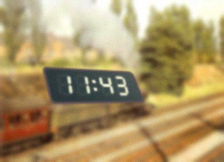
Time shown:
11,43
